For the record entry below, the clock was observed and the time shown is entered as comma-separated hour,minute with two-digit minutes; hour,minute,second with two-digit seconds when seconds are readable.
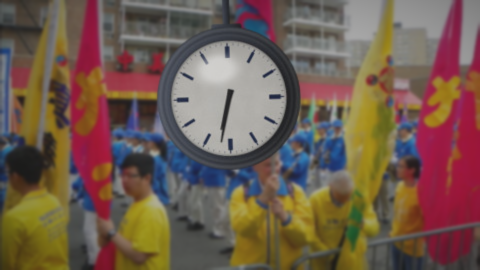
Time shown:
6,32
